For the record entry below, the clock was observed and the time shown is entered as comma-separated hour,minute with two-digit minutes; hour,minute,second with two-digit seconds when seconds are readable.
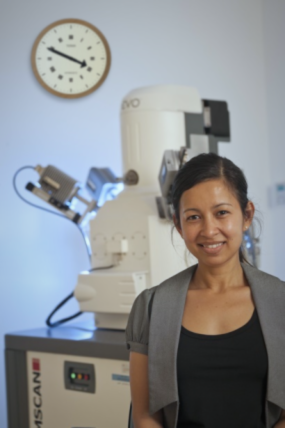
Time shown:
3,49
